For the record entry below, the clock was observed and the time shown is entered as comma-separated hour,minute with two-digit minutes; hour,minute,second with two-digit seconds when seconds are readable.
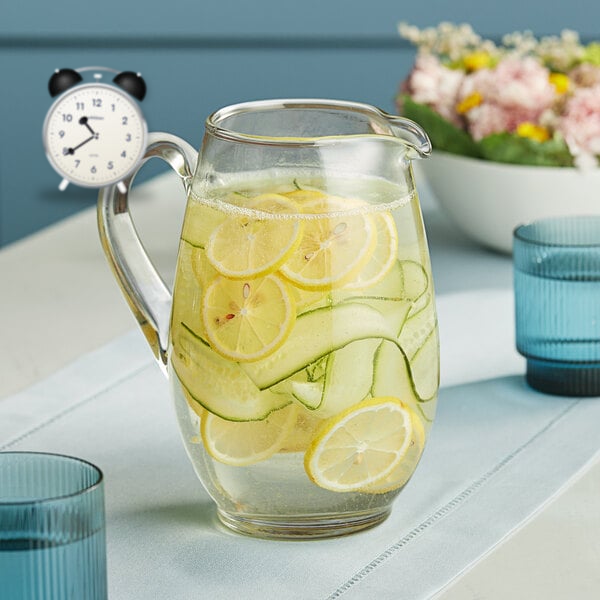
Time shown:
10,39
